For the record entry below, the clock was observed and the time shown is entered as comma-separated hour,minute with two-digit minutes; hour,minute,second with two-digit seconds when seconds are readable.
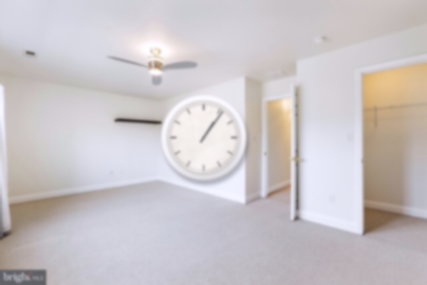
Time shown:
1,06
